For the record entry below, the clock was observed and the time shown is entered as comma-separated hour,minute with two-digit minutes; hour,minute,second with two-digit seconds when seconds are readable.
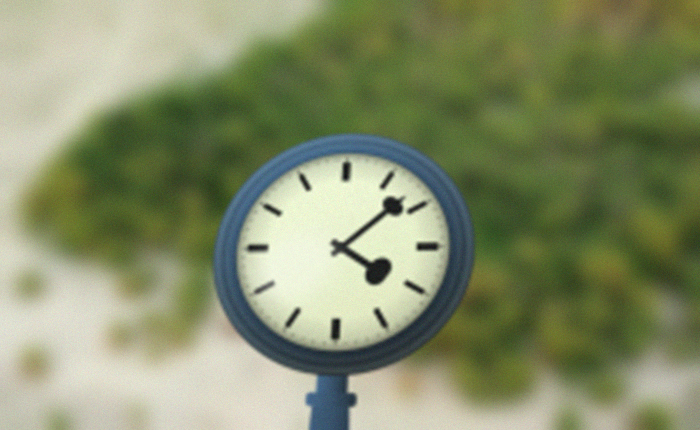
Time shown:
4,08
